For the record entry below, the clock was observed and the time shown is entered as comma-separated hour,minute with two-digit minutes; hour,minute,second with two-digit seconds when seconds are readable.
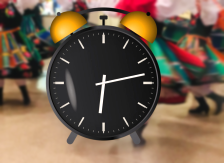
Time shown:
6,13
